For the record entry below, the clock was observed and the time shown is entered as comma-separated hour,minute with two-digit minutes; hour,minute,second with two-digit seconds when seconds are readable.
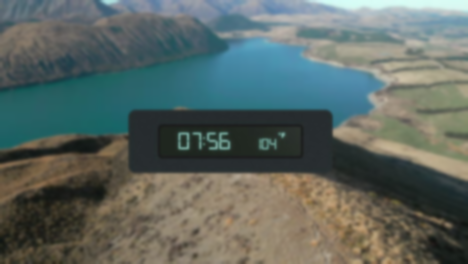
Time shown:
7,56
